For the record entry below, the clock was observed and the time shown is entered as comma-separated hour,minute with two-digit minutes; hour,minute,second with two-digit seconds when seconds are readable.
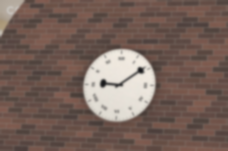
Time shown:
9,09
